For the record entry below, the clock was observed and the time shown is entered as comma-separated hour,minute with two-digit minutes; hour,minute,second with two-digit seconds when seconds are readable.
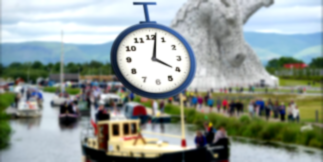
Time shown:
4,02
